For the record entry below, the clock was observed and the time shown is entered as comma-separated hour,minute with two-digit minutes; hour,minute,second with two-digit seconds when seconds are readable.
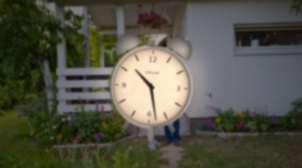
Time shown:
10,28
